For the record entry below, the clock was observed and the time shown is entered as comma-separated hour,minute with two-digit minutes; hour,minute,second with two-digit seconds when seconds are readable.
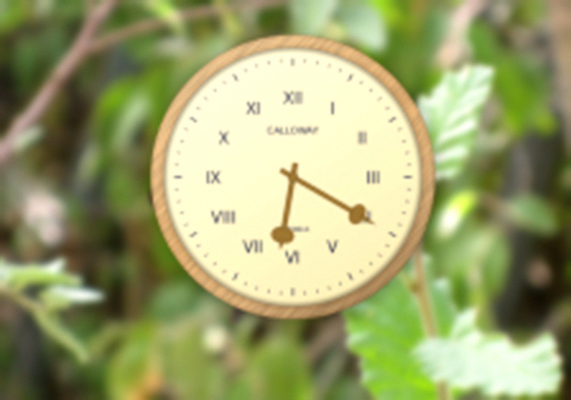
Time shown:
6,20
